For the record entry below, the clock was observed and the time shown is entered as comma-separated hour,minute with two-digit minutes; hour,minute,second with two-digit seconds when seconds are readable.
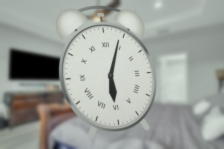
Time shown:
6,04
